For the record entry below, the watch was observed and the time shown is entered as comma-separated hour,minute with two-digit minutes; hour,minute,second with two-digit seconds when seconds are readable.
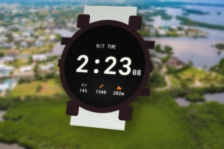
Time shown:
2,23
